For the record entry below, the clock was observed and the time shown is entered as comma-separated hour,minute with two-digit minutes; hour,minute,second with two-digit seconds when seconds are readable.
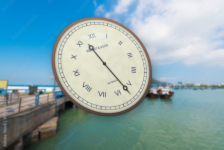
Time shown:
11,27
